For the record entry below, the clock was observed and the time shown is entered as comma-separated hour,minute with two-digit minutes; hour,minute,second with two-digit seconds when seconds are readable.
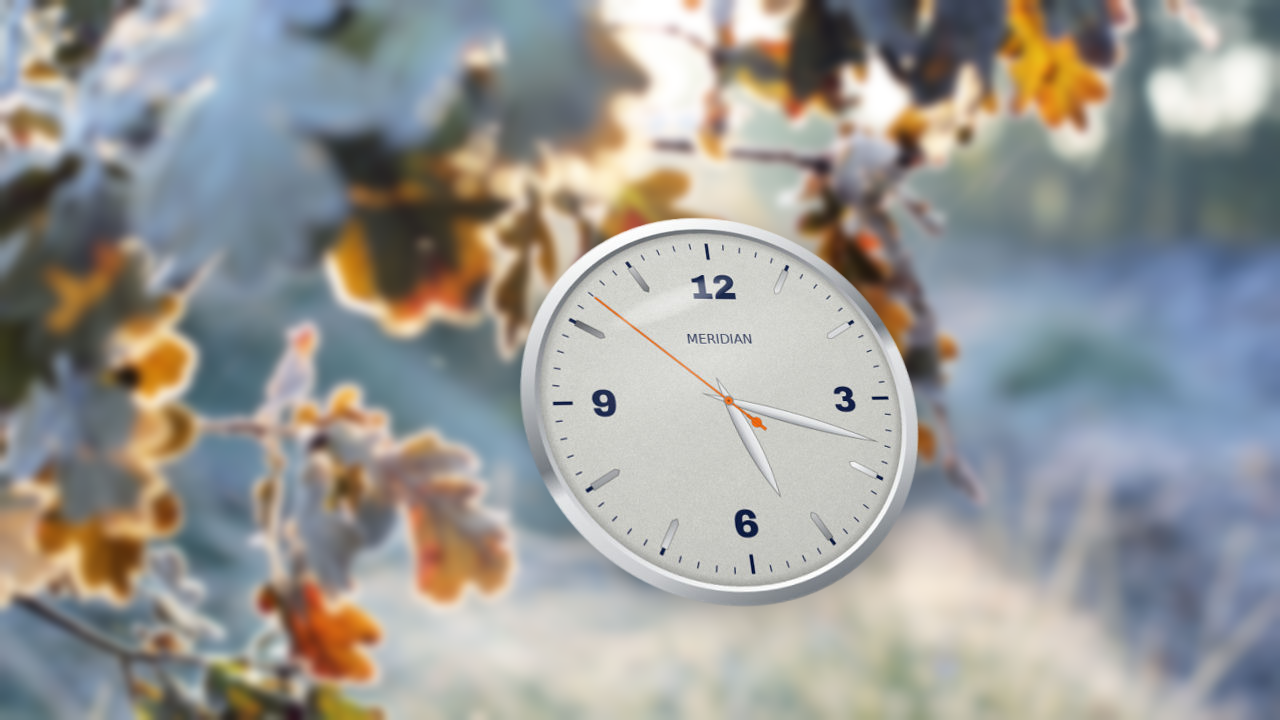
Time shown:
5,17,52
